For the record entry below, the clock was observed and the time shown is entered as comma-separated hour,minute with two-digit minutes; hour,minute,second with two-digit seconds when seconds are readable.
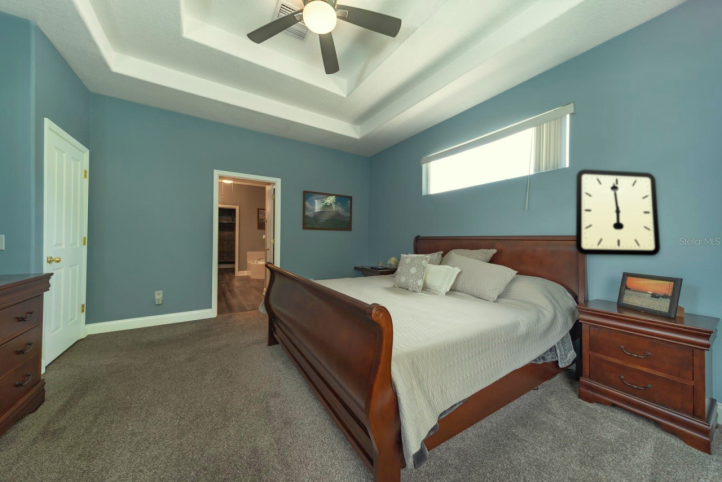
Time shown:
5,59
